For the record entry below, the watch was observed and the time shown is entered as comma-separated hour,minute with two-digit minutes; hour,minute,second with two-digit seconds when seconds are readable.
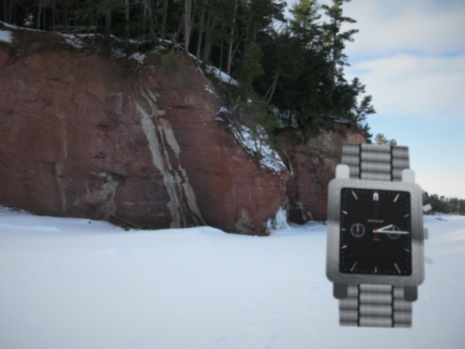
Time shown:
2,15
